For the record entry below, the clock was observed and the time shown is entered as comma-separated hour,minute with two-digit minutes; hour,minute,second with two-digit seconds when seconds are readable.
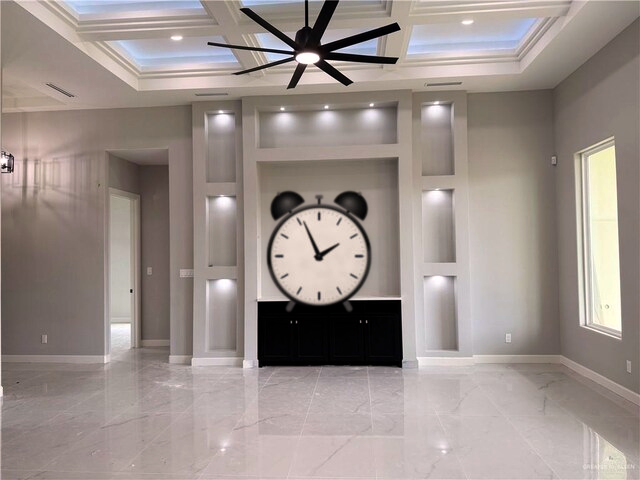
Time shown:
1,56
